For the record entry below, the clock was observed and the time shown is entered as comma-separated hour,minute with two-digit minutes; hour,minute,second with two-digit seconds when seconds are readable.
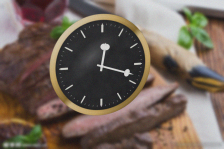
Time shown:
12,18
